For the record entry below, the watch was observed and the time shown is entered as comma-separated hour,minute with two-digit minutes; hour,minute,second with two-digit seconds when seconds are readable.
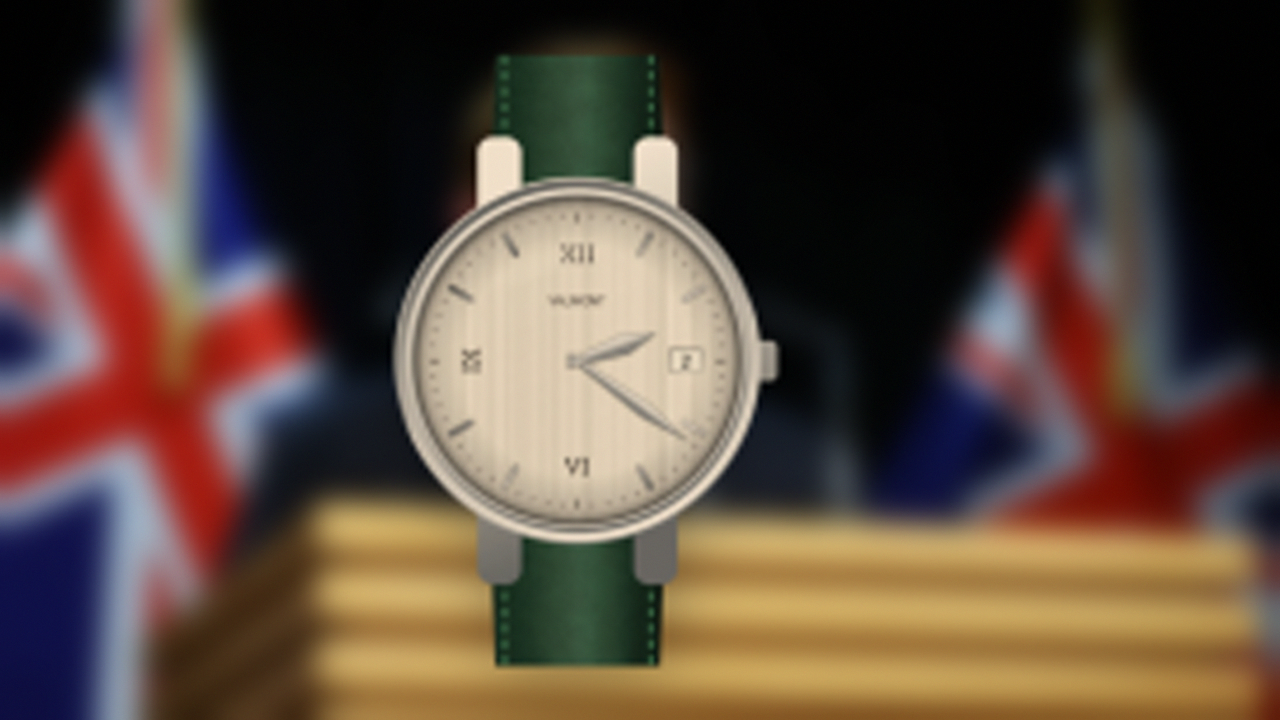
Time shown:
2,21
